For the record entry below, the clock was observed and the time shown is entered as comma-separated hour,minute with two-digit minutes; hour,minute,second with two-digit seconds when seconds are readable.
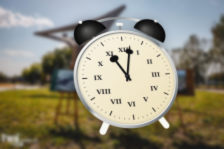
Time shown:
11,02
